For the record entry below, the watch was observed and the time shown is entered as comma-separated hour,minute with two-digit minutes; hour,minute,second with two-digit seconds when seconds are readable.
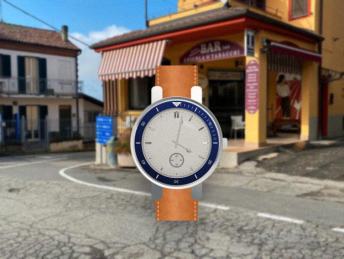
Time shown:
4,02
